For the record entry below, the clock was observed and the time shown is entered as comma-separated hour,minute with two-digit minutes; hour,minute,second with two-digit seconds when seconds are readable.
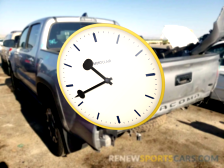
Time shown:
10,42
